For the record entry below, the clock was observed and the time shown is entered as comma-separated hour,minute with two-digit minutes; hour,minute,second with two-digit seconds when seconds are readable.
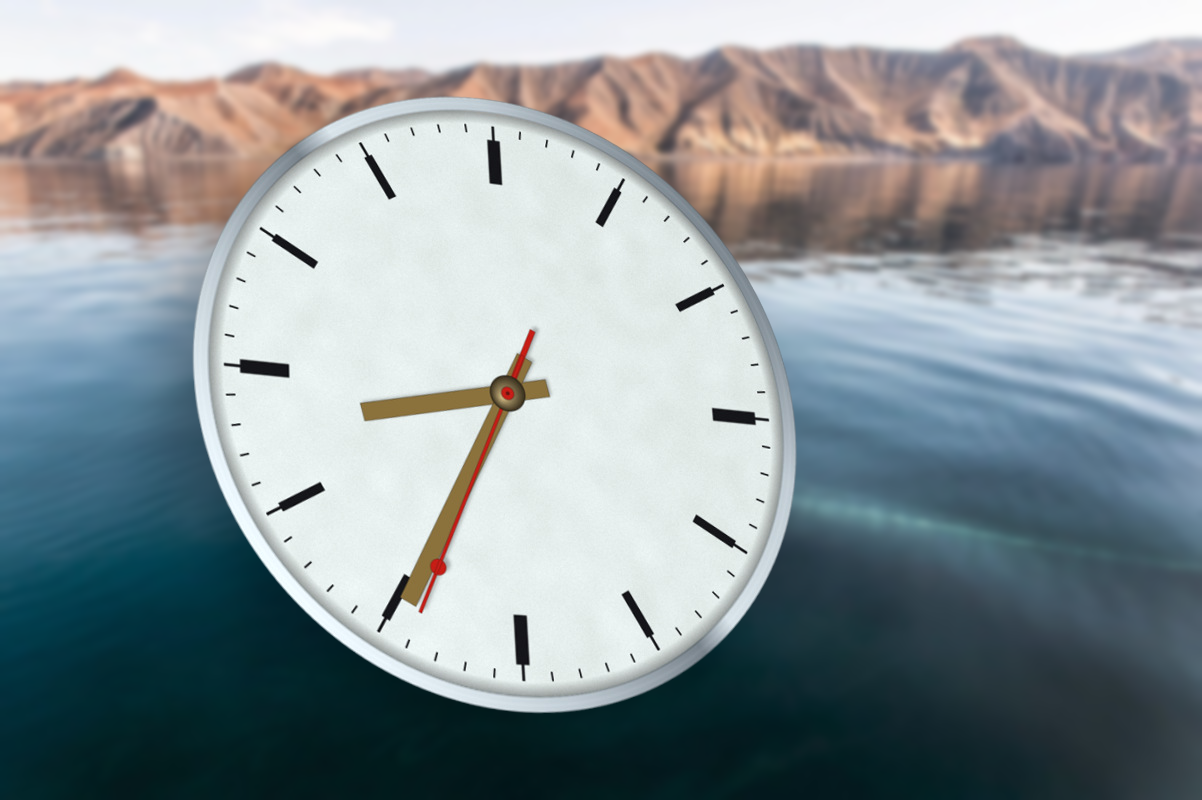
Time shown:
8,34,34
